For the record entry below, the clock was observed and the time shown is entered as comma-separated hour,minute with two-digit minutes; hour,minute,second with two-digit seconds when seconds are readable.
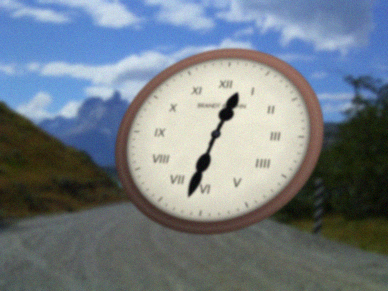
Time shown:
12,32
